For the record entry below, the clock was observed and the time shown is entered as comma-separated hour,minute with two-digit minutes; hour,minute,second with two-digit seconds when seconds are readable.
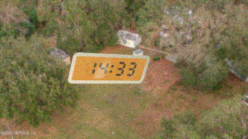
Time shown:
14,33
